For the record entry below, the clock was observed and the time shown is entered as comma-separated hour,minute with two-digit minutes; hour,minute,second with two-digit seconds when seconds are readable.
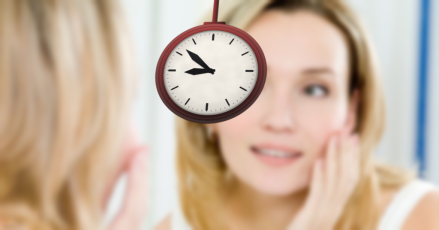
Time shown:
8,52
